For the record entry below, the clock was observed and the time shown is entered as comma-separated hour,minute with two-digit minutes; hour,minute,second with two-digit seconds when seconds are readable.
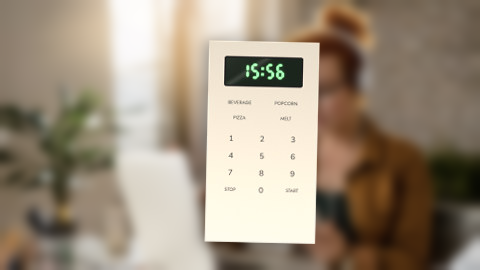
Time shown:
15,56
